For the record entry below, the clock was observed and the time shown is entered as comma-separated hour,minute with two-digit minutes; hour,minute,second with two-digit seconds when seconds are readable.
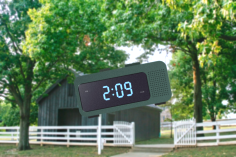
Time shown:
2,09
